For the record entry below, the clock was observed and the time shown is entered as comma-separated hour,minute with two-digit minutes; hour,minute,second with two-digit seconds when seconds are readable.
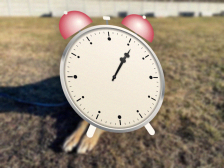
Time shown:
1,06
